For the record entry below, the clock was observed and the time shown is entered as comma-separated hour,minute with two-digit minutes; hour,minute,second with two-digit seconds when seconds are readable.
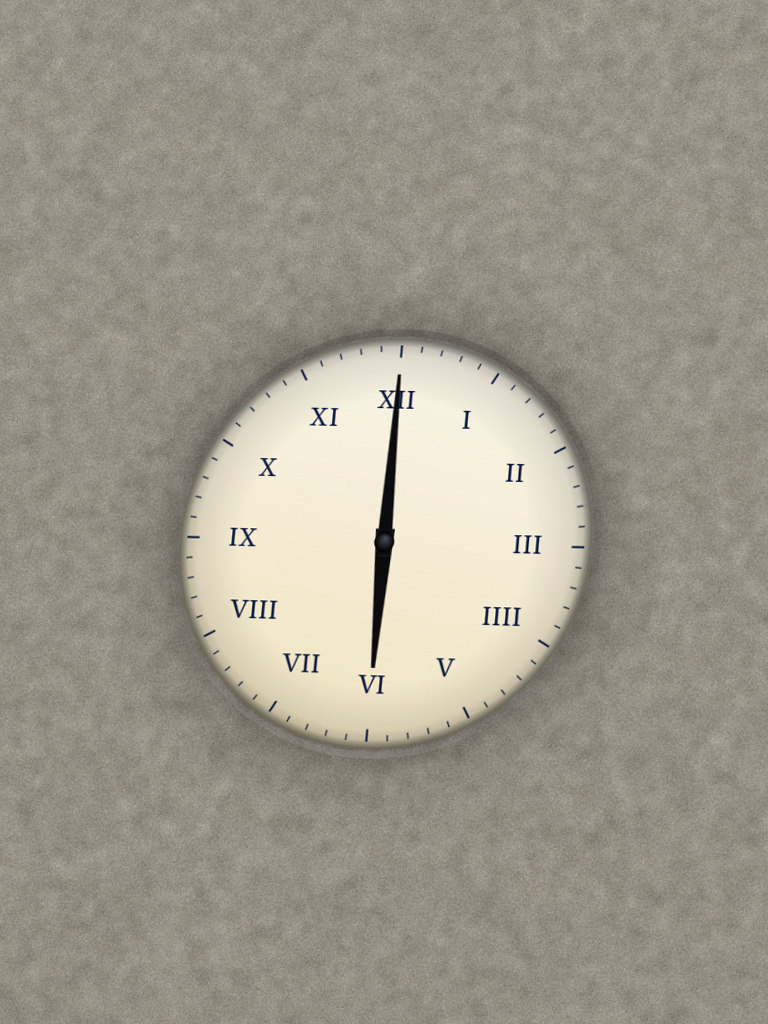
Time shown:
6,00
